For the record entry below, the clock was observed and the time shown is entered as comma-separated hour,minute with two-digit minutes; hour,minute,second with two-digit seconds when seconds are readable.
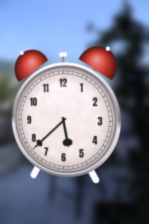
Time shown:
5,38
